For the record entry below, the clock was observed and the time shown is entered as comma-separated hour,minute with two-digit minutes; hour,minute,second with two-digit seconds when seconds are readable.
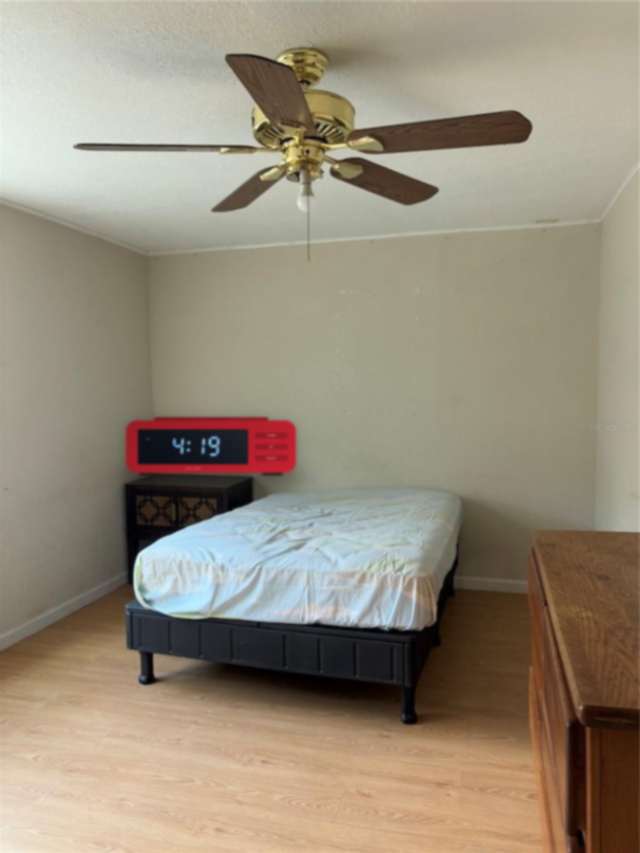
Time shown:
4,19
